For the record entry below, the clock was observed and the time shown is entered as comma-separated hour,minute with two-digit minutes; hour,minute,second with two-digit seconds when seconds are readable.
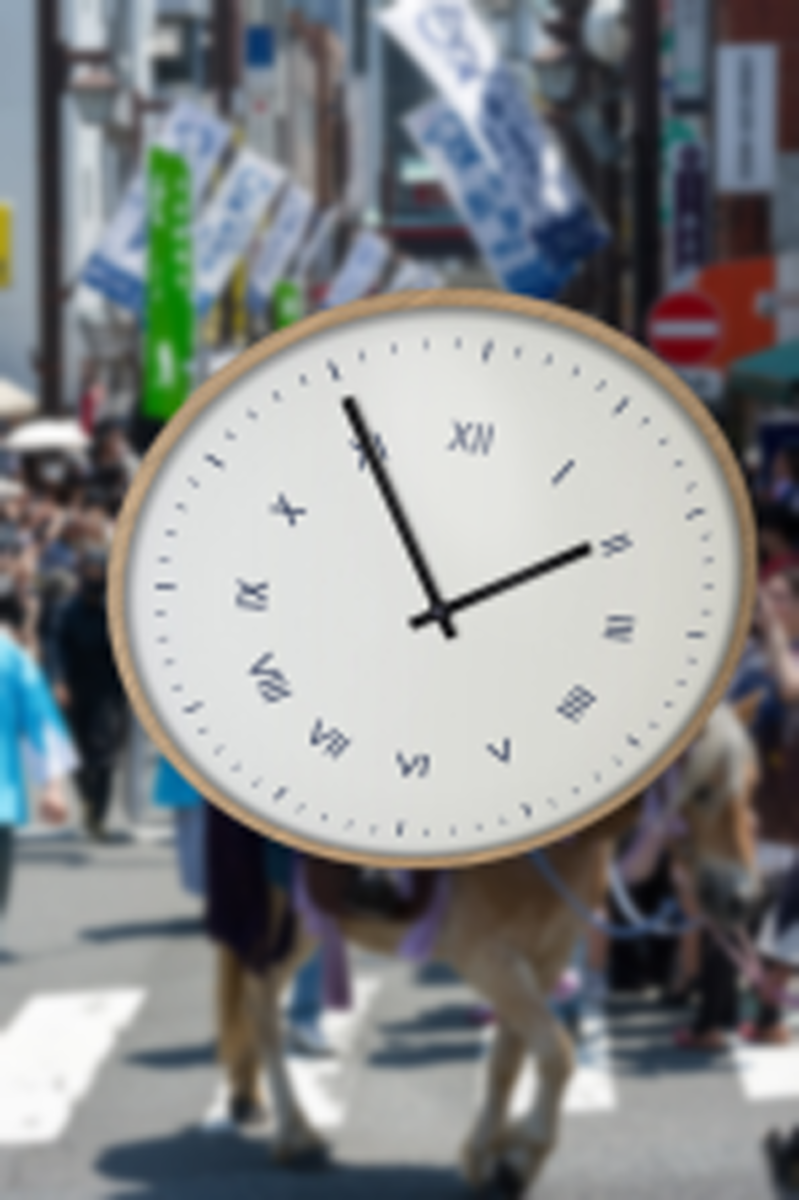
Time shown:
1,55
